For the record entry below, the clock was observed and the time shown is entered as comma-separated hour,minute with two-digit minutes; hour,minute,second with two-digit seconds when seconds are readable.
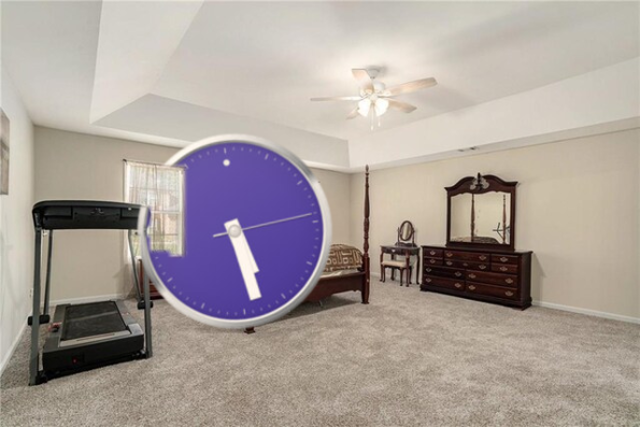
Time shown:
5,28,14
